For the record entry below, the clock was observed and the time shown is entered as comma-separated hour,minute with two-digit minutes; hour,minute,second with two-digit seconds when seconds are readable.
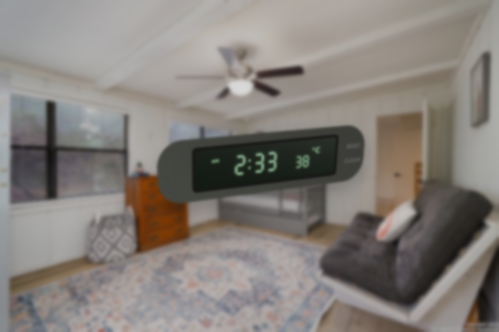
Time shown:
2,33
